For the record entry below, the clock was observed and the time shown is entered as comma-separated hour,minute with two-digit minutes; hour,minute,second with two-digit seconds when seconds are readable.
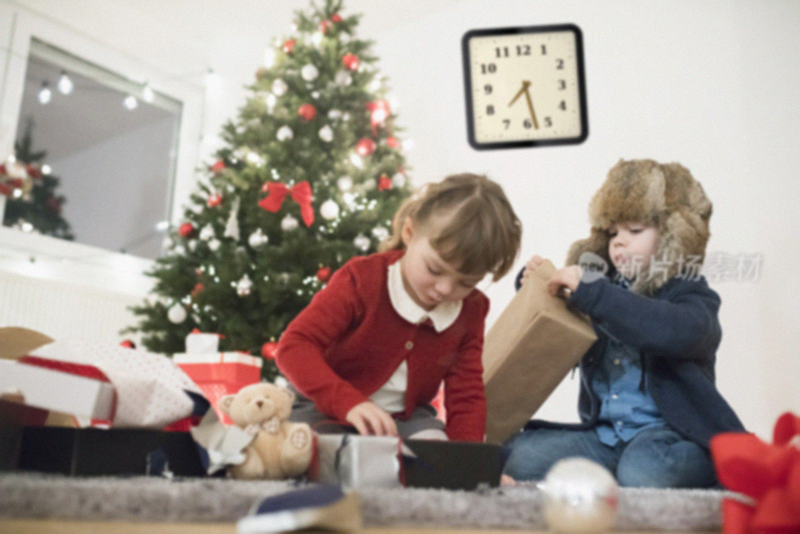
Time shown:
7,28
